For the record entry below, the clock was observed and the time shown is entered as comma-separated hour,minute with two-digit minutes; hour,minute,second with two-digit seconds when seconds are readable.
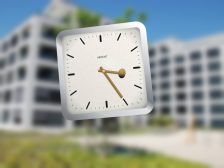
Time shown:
3,25
